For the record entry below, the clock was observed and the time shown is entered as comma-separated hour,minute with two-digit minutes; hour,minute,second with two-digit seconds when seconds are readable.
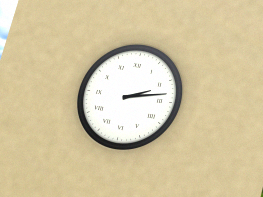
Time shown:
2,13
